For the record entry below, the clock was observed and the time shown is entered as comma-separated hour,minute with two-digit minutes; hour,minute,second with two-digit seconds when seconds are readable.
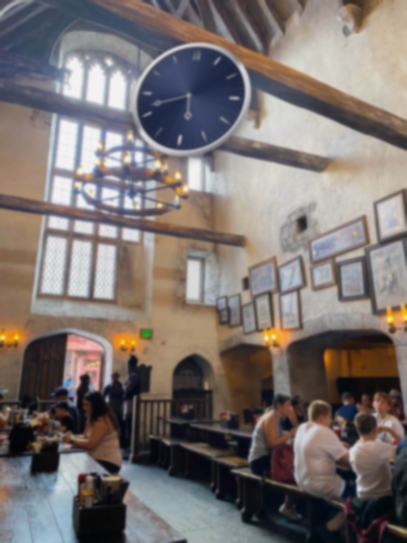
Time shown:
5,42
